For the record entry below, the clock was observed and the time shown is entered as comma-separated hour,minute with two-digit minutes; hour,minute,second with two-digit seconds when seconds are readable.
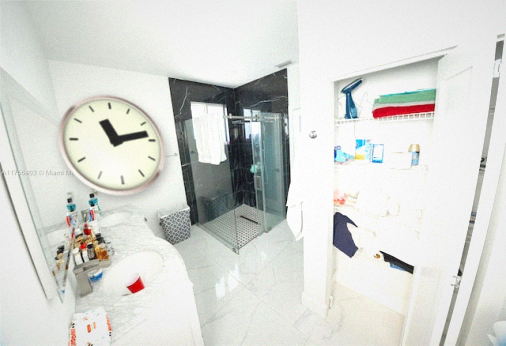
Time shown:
11,13
